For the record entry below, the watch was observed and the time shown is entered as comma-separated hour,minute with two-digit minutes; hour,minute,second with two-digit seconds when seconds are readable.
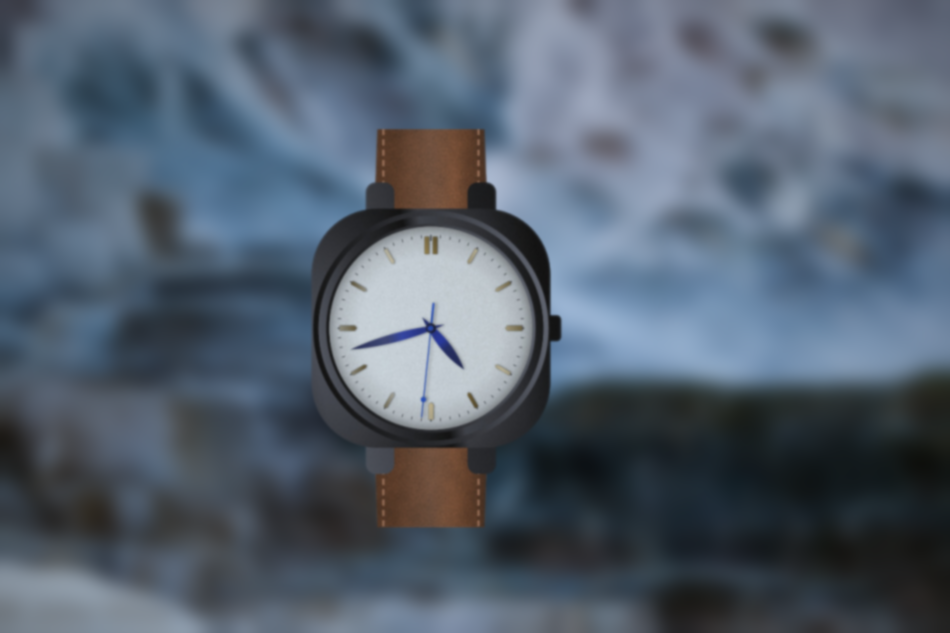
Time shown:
4,42,31
